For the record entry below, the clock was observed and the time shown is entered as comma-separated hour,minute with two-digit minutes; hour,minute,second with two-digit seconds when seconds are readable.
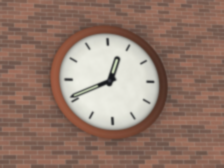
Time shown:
12,41
